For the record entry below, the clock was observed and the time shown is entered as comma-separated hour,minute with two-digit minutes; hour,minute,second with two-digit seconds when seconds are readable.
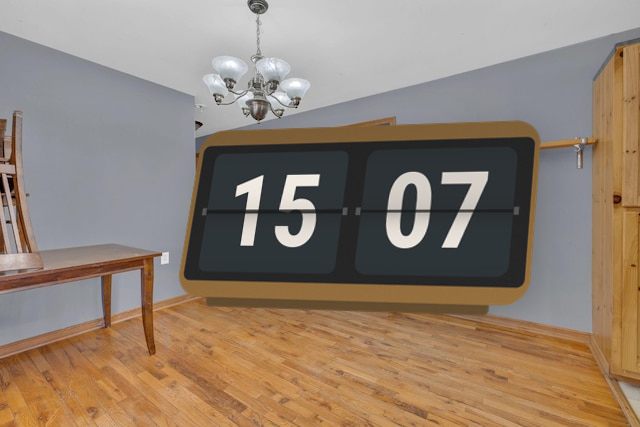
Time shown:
15,07
